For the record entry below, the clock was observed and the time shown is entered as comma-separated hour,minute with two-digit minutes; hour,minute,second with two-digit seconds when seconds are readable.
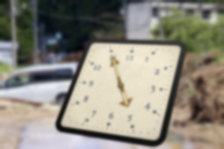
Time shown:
4,55
